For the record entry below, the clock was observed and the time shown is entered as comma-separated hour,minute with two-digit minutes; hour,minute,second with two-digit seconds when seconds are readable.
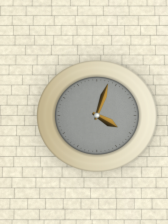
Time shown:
4,03
